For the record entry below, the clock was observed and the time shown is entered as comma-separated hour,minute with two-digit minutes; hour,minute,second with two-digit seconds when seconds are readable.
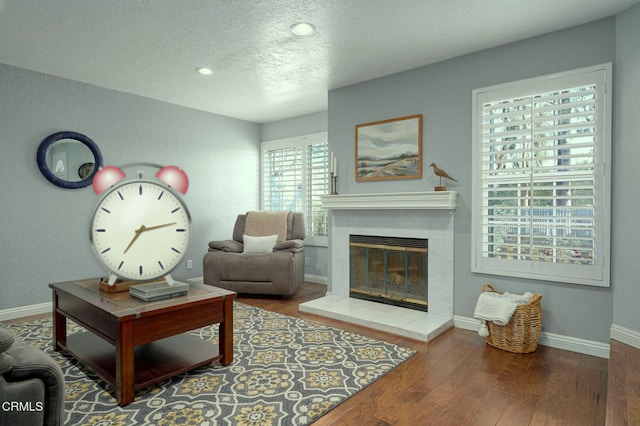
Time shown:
7,13
